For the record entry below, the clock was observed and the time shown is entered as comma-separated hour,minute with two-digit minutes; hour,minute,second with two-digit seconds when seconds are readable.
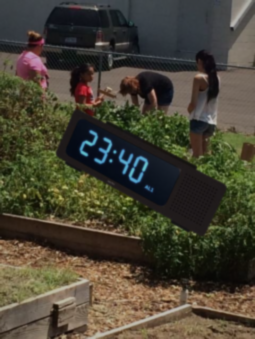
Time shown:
23,40
